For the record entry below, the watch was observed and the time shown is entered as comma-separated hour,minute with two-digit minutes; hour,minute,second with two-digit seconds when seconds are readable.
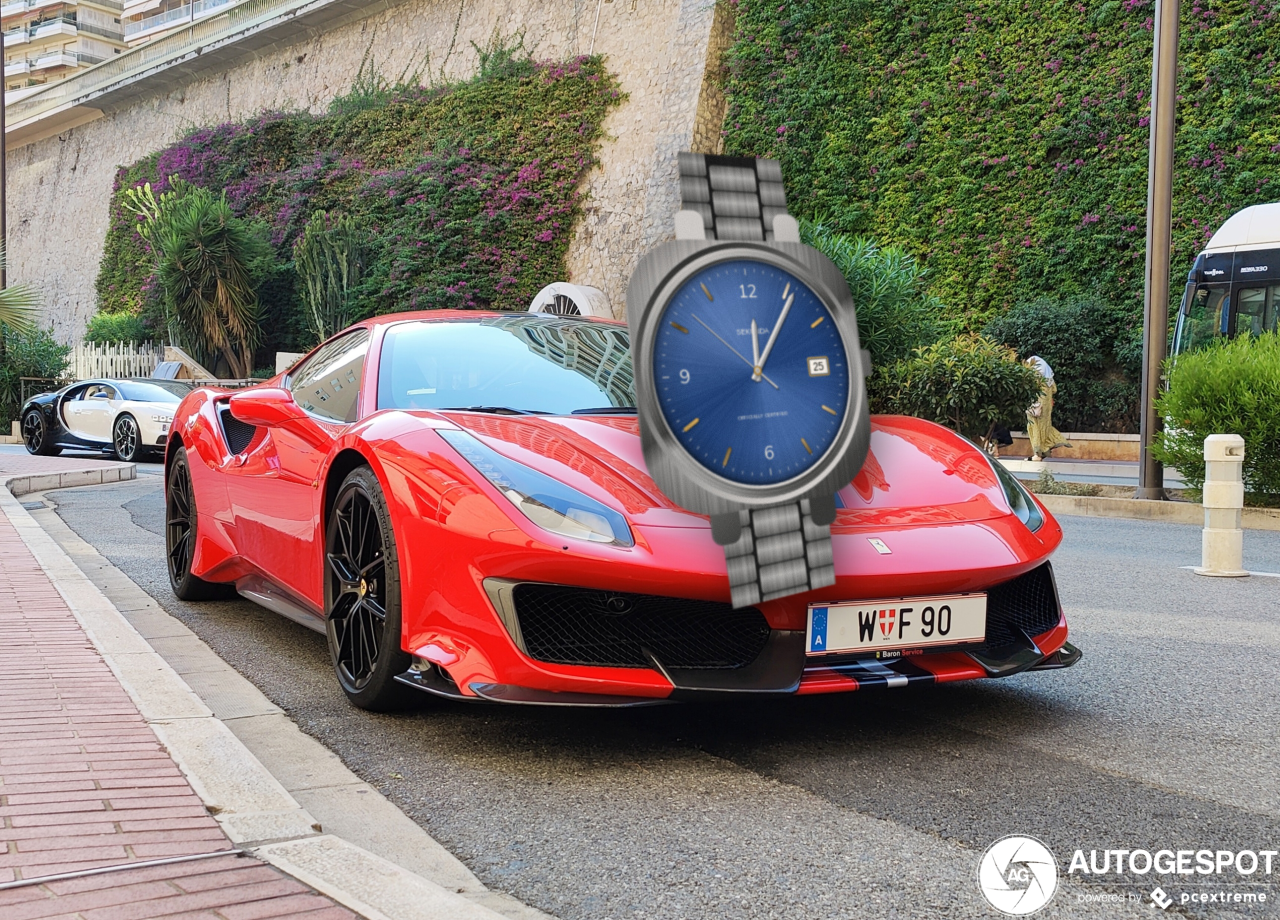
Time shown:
12,05,52
